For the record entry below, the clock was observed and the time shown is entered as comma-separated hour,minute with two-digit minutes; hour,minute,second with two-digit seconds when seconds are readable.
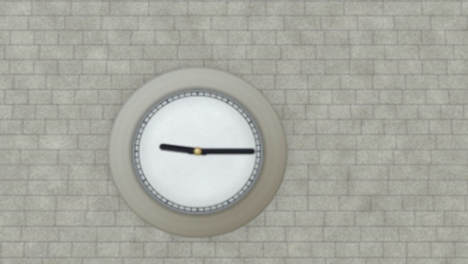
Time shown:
9,15
